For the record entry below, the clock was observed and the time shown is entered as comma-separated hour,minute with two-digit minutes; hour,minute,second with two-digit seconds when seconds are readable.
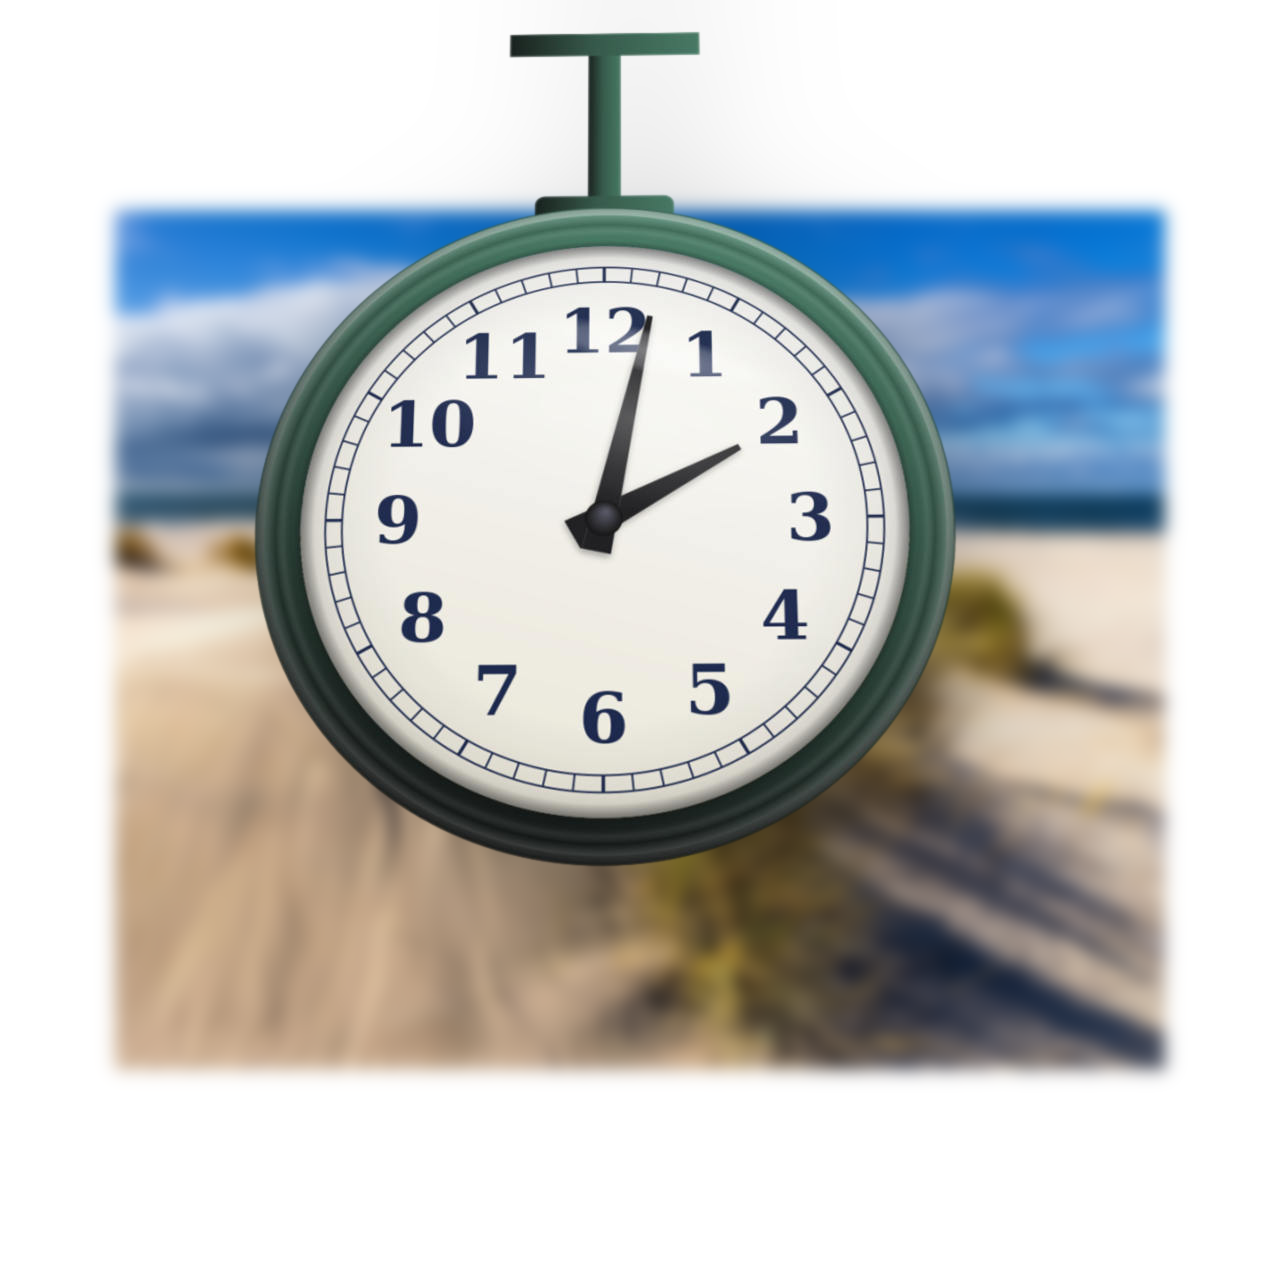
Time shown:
2,02
